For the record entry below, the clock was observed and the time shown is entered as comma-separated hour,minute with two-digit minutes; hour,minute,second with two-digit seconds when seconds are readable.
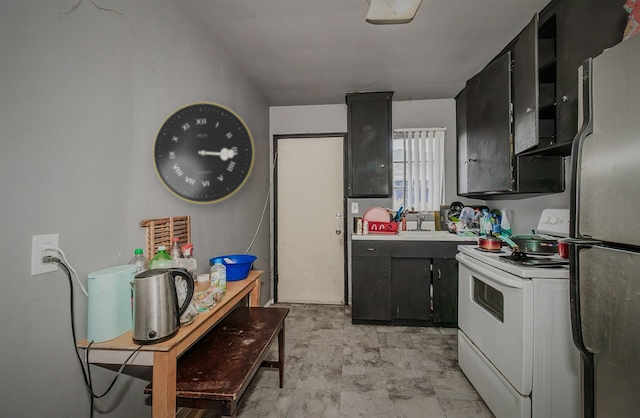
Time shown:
3,16
